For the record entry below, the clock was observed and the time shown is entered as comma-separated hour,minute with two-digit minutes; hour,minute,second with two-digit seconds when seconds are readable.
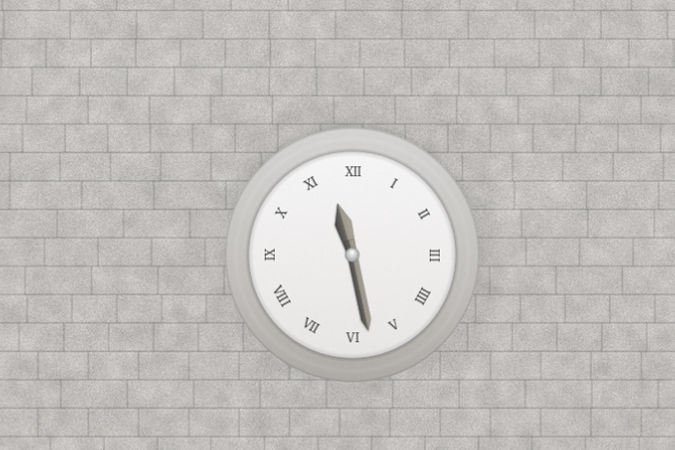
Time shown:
11,28
